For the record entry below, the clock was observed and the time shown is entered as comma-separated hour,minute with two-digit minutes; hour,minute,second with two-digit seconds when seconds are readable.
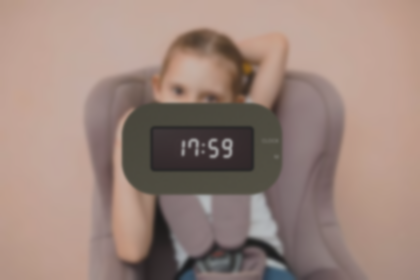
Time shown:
17,59
